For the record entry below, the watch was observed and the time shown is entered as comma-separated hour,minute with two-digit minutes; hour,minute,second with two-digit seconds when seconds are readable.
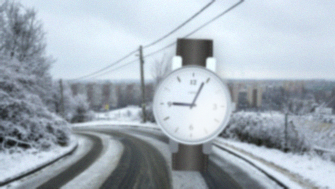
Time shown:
9,04
